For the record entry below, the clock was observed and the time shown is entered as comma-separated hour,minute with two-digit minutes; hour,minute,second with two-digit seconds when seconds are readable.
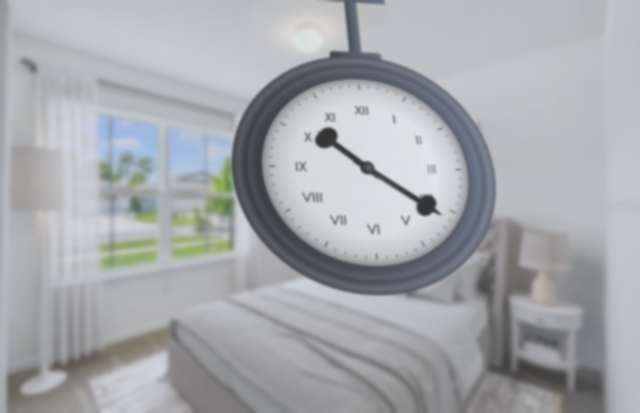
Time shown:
10,21
